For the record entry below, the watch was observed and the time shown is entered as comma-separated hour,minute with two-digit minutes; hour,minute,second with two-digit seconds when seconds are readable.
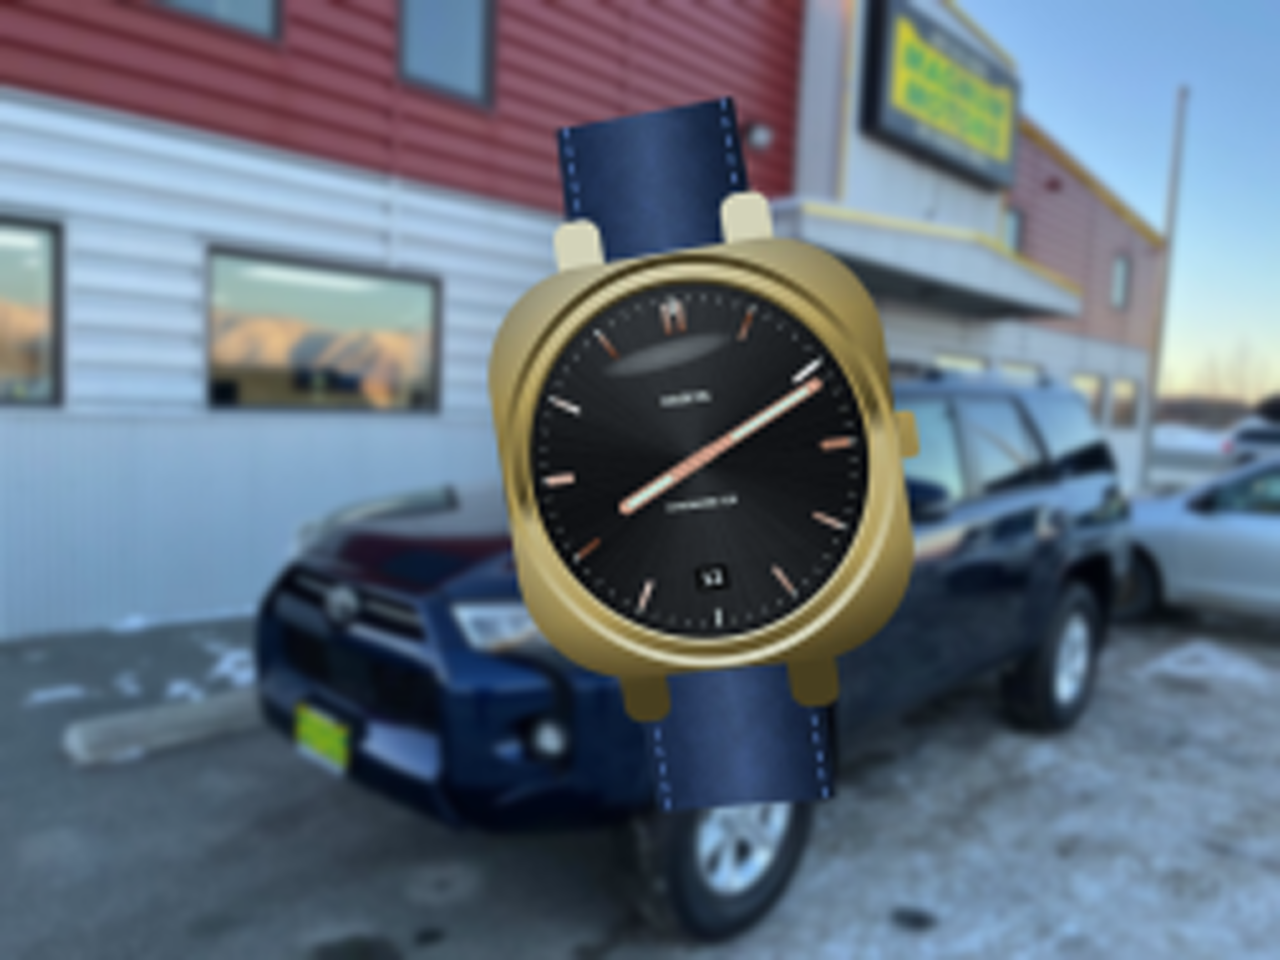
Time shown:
8,11
